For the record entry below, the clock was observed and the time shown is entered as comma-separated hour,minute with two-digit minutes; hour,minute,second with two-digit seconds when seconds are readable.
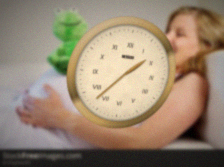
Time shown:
1,37
